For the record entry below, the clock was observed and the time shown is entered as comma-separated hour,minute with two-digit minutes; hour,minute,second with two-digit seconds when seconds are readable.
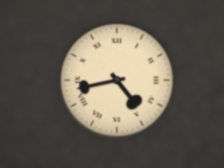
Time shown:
4,43
